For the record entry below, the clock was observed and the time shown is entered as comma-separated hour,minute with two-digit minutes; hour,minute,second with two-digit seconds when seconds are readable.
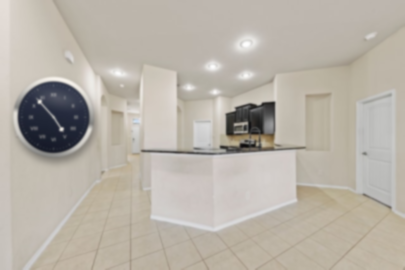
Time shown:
4,53
